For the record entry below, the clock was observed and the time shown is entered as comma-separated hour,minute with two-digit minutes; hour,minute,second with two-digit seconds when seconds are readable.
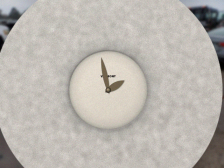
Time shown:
1,58
